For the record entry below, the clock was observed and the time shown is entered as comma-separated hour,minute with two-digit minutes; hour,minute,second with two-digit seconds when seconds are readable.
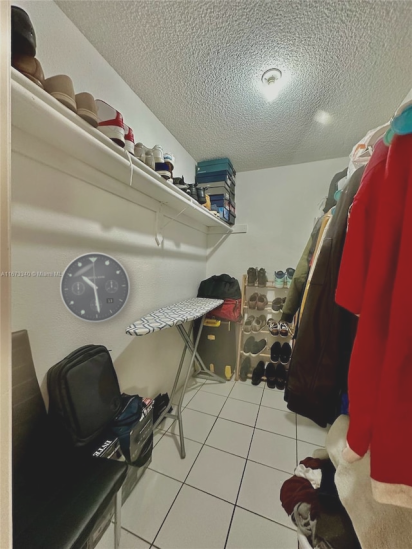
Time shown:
10,29
